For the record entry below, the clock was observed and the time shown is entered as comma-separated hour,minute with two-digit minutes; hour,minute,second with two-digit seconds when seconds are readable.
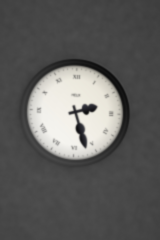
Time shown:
2,27
